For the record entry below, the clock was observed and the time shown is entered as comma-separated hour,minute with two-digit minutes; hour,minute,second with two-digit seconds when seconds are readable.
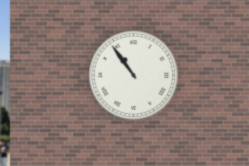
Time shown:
10,54
